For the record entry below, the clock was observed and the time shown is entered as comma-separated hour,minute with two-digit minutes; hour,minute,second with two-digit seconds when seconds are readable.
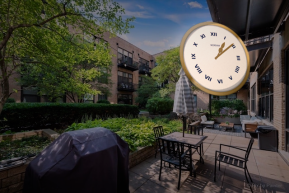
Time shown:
1,09
